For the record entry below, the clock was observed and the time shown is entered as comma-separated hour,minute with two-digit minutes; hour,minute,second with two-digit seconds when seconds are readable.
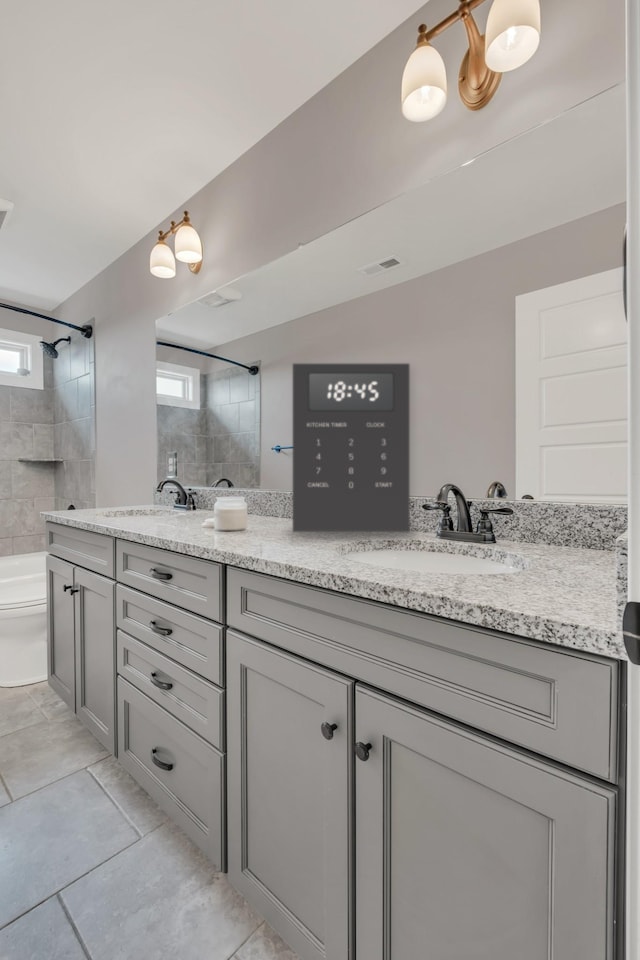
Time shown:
18,45
